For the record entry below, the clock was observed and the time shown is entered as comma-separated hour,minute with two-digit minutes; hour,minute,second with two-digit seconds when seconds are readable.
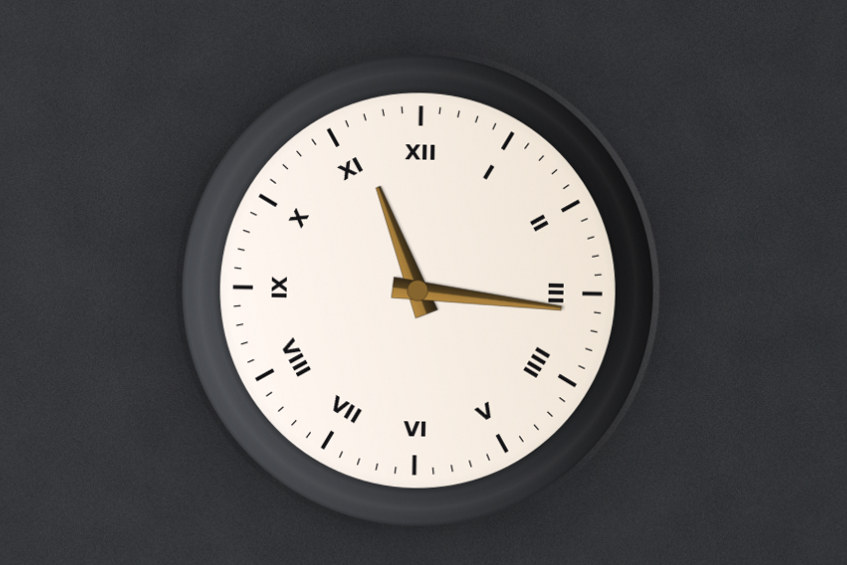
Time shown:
11,16
